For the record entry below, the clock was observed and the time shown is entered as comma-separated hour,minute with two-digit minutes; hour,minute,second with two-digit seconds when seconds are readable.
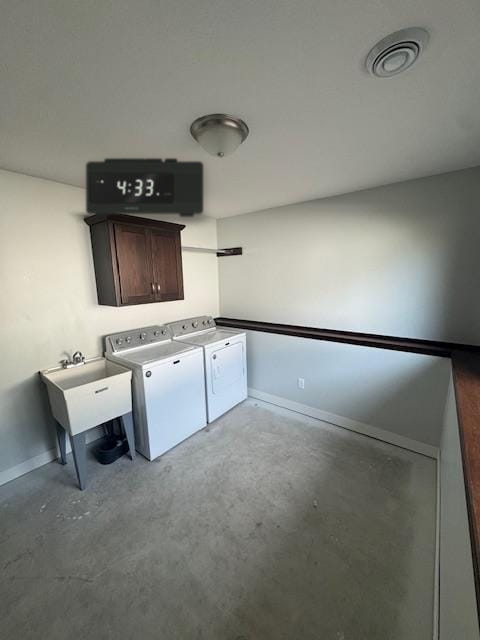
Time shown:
4,33
